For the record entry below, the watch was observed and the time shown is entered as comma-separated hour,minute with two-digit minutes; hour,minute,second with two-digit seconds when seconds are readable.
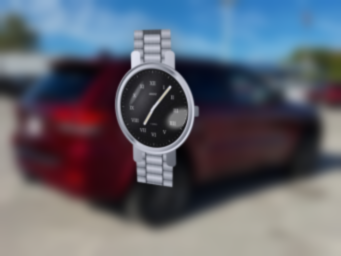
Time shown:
7,07
